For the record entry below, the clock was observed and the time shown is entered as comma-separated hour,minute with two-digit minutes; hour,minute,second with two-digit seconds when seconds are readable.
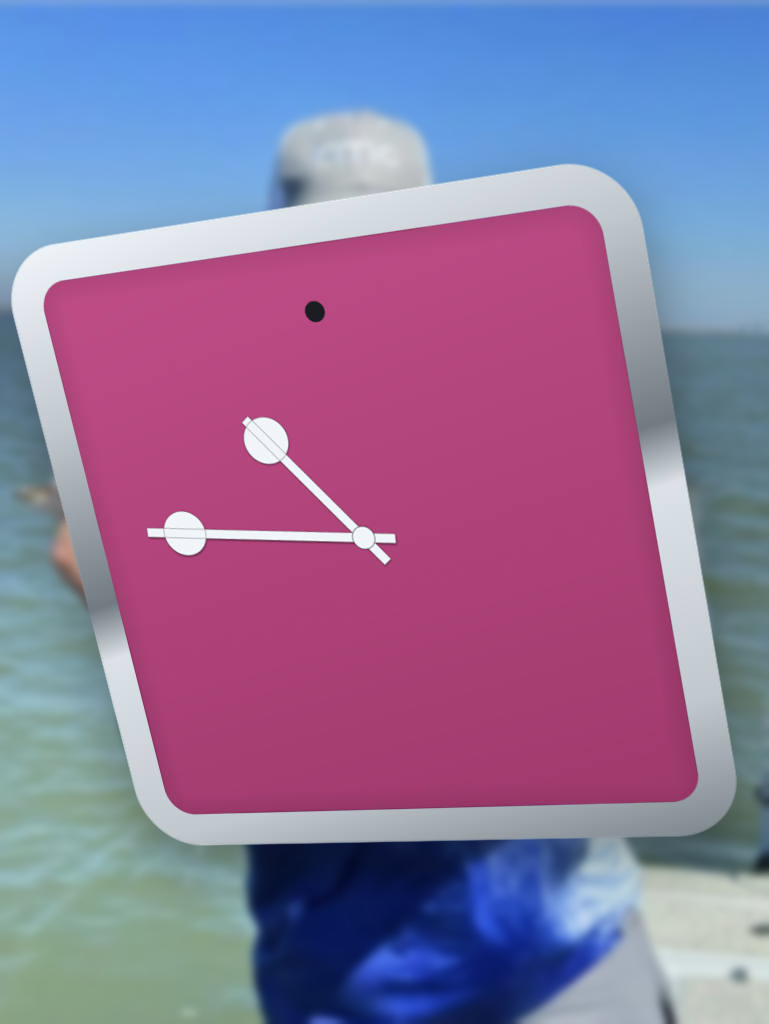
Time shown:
10,46
